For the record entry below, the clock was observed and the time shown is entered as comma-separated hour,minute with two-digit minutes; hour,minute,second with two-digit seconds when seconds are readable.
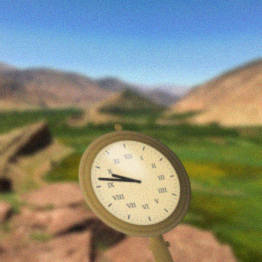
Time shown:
9,47
